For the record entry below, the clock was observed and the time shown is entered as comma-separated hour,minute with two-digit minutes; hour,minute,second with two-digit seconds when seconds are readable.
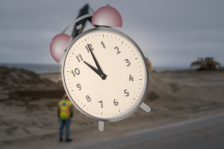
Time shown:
11,00
